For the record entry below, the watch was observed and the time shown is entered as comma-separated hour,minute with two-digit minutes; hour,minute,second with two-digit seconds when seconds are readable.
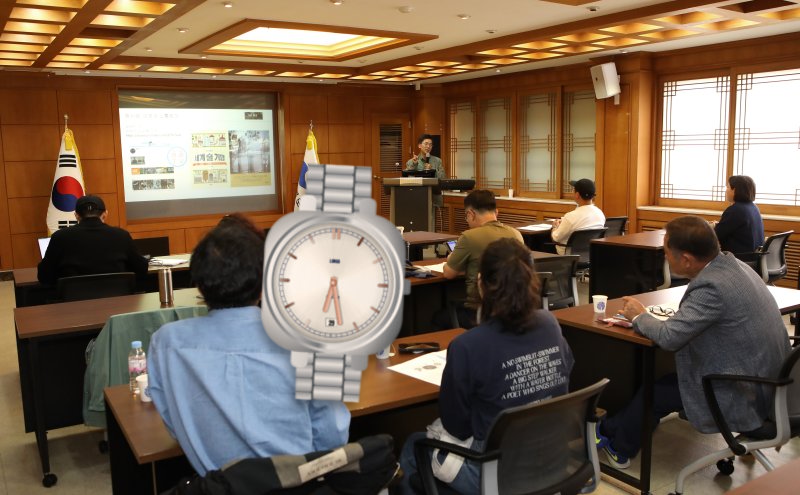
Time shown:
6,28
